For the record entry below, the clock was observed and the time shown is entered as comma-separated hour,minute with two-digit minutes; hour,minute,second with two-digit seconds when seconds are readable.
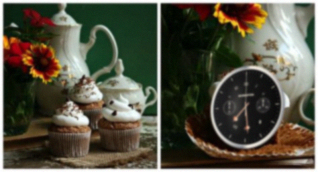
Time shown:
7,29
